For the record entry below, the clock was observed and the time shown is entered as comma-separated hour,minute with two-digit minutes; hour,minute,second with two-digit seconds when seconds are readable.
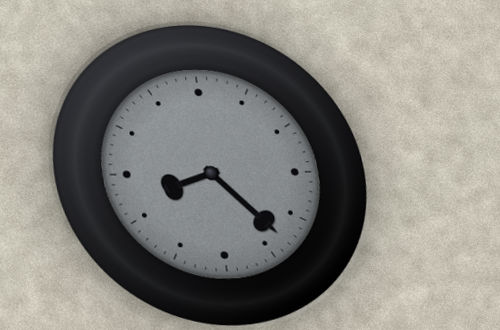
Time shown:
8,23
